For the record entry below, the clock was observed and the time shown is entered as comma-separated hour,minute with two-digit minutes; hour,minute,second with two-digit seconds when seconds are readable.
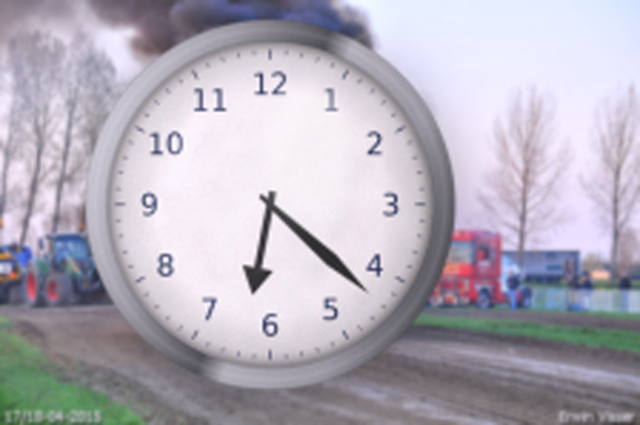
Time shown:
6,22
